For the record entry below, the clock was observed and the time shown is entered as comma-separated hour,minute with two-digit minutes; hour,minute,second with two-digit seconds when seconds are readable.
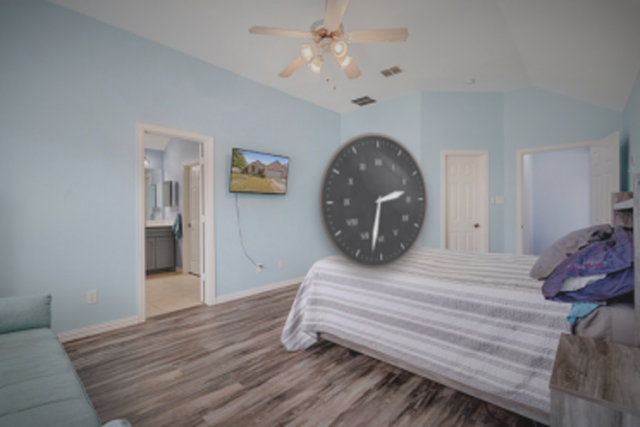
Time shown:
2,32
